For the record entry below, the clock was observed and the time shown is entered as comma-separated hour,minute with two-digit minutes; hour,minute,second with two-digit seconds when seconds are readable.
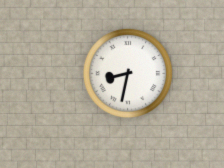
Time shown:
8,32
